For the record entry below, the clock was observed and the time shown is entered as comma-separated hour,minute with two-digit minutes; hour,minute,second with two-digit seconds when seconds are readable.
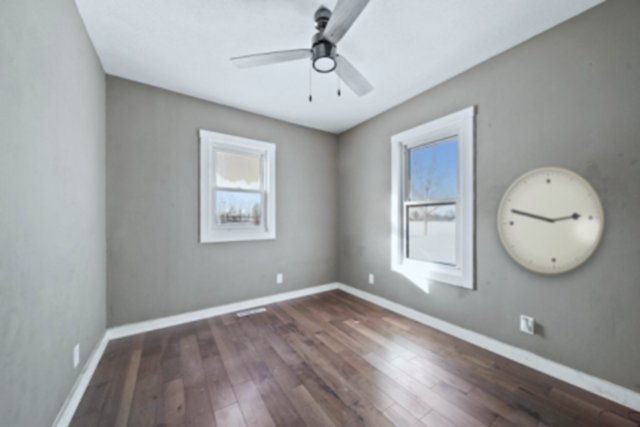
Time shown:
2,48
